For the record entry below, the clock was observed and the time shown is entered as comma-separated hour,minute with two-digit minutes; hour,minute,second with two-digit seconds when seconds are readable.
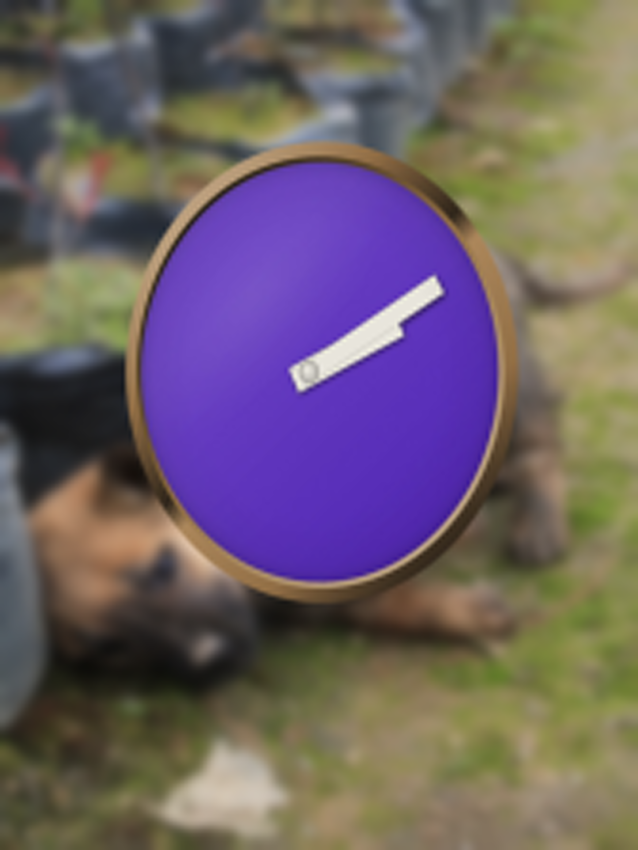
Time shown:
2,10
